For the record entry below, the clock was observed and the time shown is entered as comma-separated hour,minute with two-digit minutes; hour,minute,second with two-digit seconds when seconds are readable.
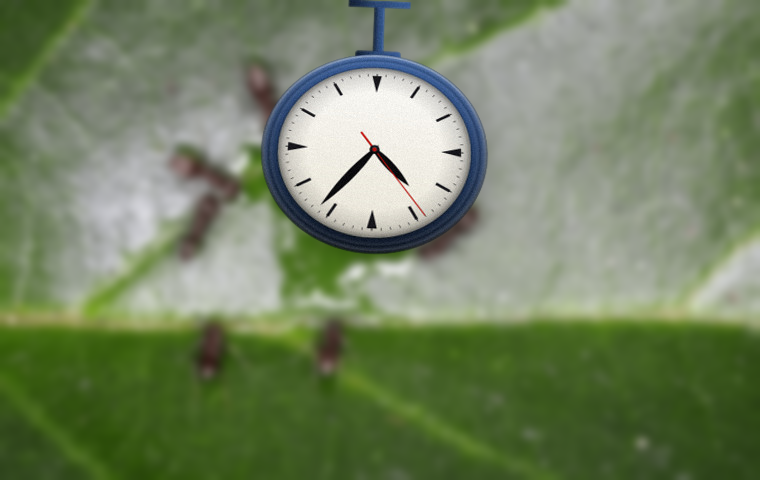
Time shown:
4,36,24
